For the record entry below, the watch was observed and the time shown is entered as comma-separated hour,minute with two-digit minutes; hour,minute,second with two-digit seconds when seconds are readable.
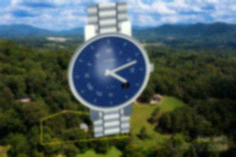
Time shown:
4,12
